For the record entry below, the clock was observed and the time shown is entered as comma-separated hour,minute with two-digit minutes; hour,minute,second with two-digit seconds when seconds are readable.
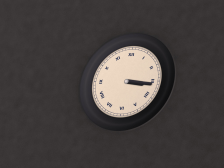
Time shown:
3,16
